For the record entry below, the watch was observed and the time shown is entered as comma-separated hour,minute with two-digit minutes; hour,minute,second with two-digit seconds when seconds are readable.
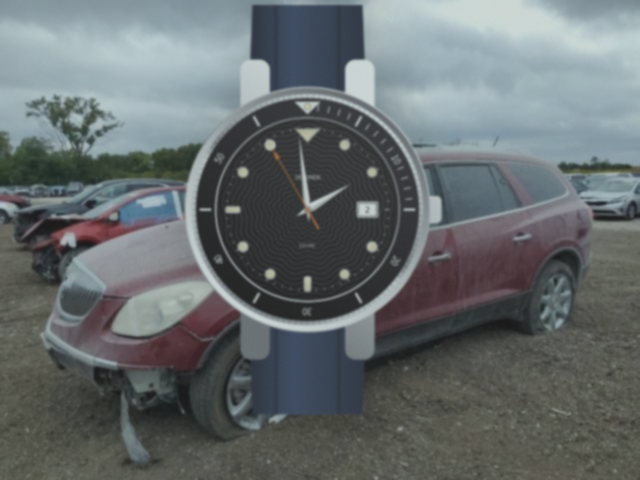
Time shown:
1,58,55
